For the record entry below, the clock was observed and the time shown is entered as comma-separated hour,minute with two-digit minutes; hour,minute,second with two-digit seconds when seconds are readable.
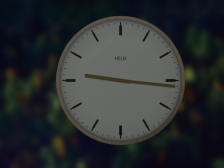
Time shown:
9,16
